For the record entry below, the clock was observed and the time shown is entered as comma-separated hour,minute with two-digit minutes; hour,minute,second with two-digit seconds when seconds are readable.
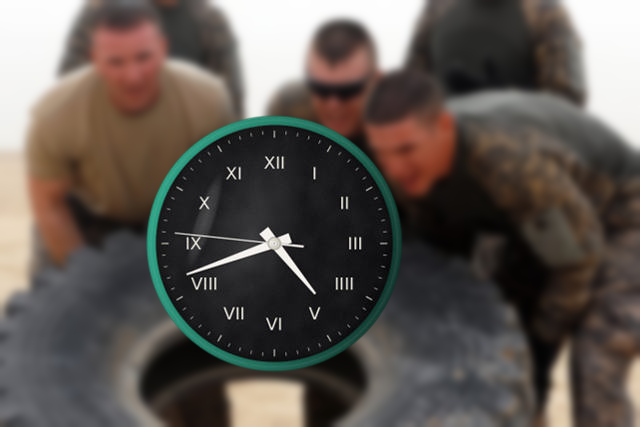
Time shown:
4,41,46
